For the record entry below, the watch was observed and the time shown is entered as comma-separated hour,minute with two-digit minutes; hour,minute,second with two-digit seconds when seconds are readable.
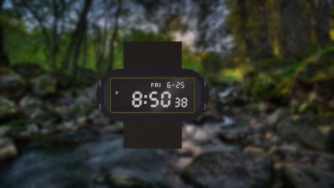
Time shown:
8,50,38
